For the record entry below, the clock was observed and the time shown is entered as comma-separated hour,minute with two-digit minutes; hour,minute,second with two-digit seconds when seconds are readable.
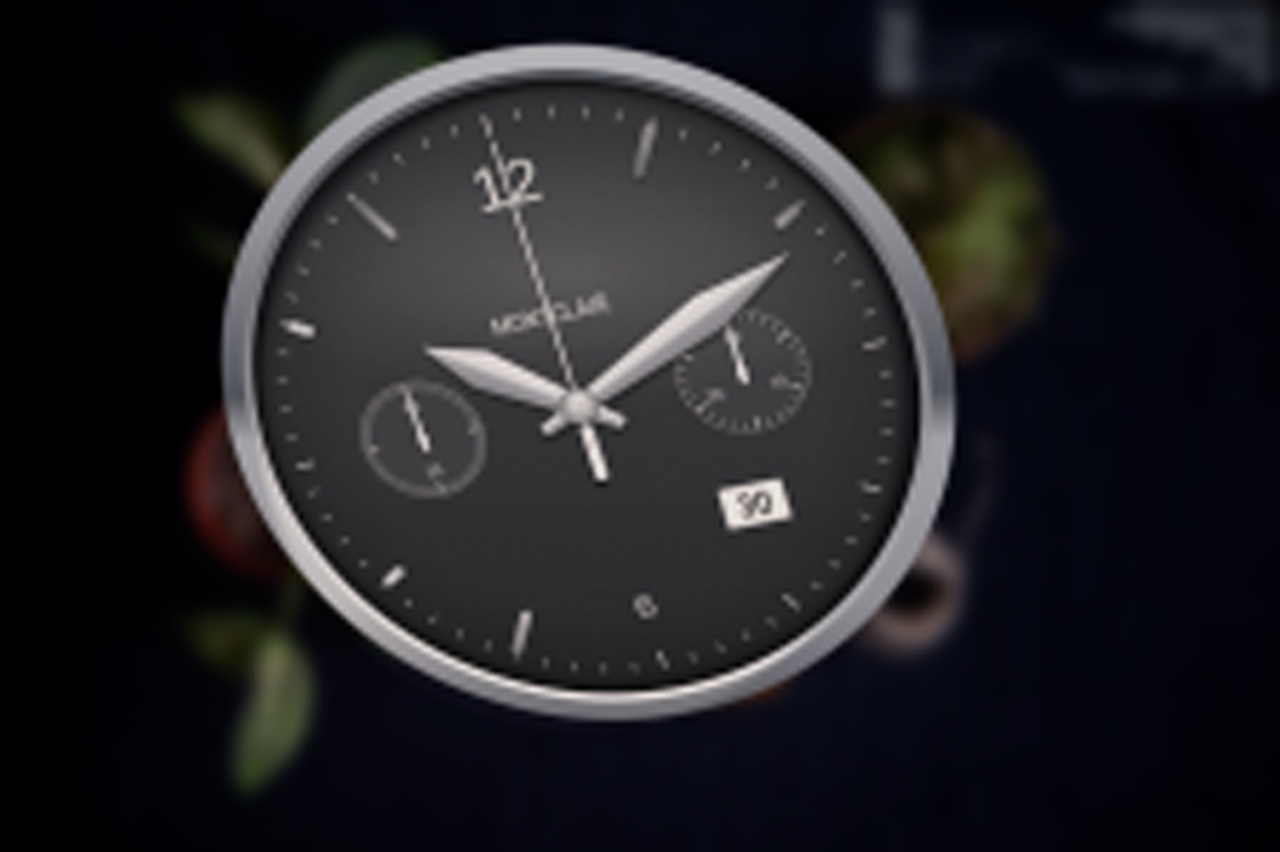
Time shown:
10,11
